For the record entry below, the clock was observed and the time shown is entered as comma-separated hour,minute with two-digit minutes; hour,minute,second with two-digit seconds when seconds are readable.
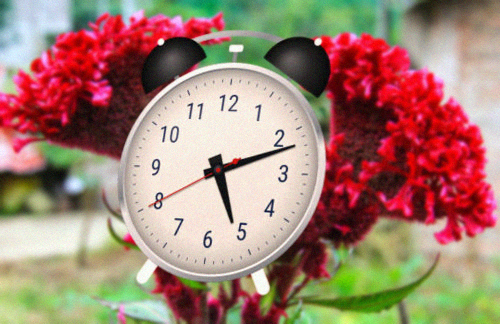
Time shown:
5,11,40
